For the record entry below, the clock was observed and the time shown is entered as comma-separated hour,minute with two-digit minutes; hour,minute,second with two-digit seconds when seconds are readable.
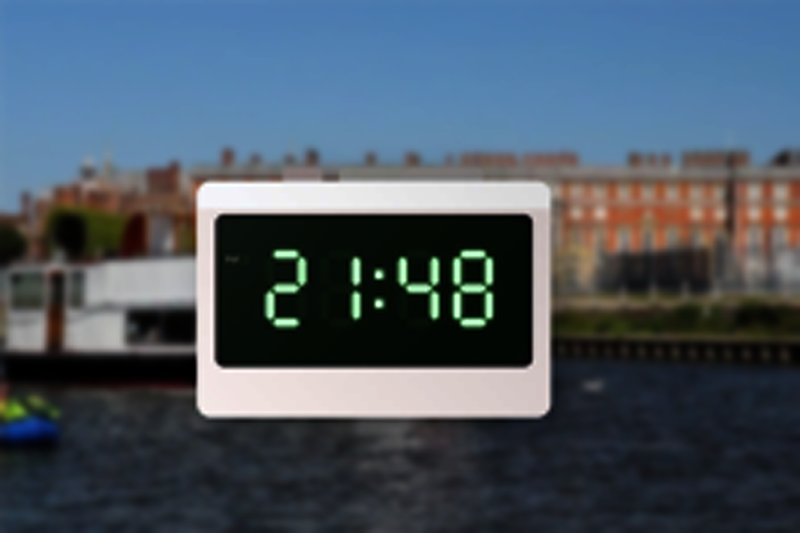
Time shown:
21,48
